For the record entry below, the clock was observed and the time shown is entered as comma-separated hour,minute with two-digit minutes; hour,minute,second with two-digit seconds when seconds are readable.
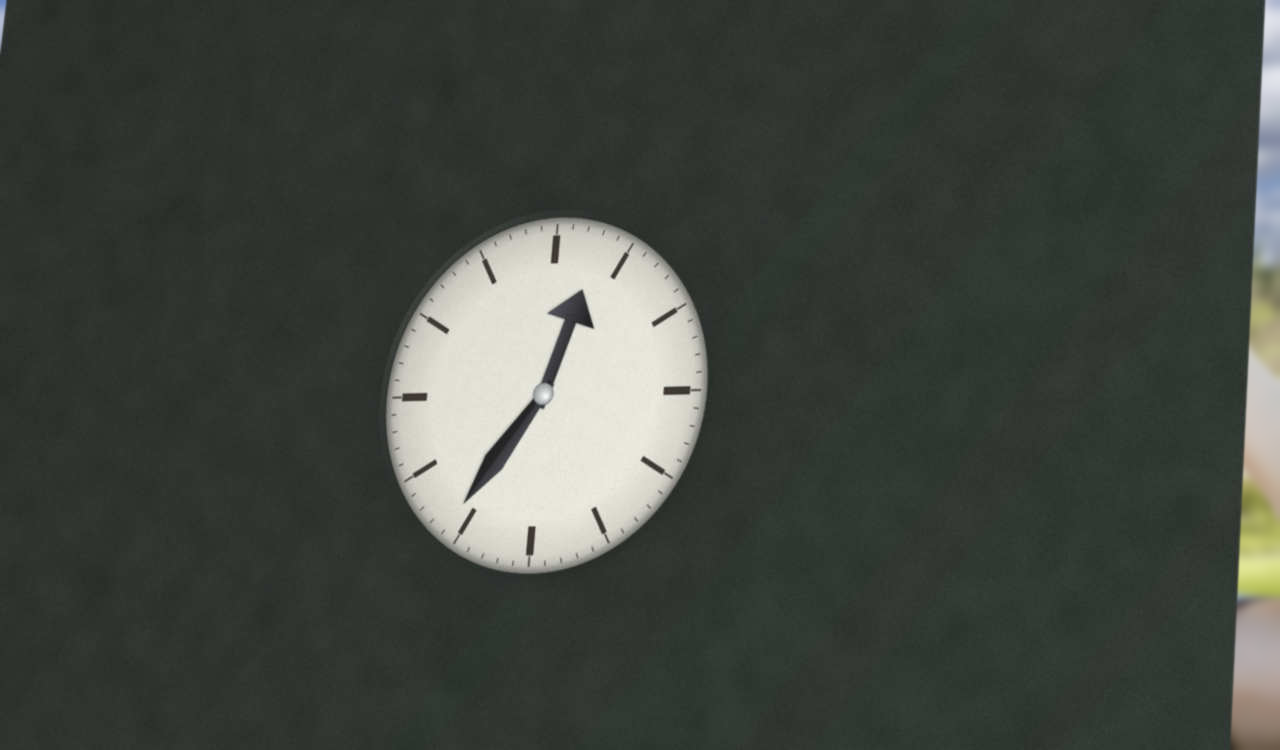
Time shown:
12,36
